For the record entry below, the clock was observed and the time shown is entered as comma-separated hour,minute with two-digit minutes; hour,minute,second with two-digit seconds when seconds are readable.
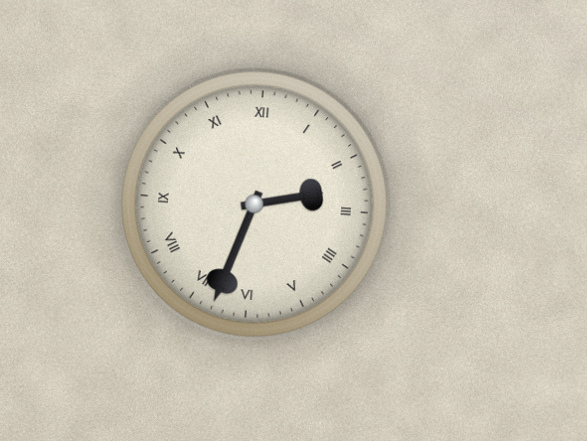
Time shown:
2,33
